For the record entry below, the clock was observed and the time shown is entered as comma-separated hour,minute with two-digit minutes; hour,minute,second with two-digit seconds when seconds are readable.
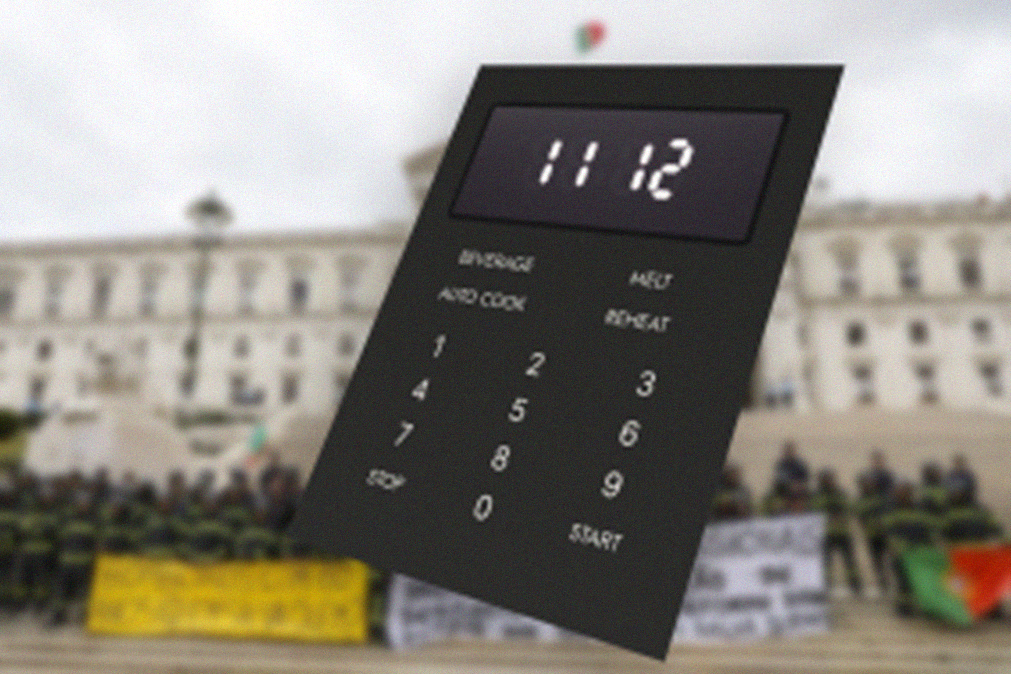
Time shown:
11,12
